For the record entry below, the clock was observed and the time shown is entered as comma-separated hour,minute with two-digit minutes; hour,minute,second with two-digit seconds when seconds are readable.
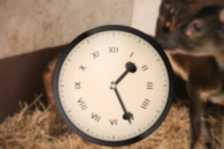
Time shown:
1,26
